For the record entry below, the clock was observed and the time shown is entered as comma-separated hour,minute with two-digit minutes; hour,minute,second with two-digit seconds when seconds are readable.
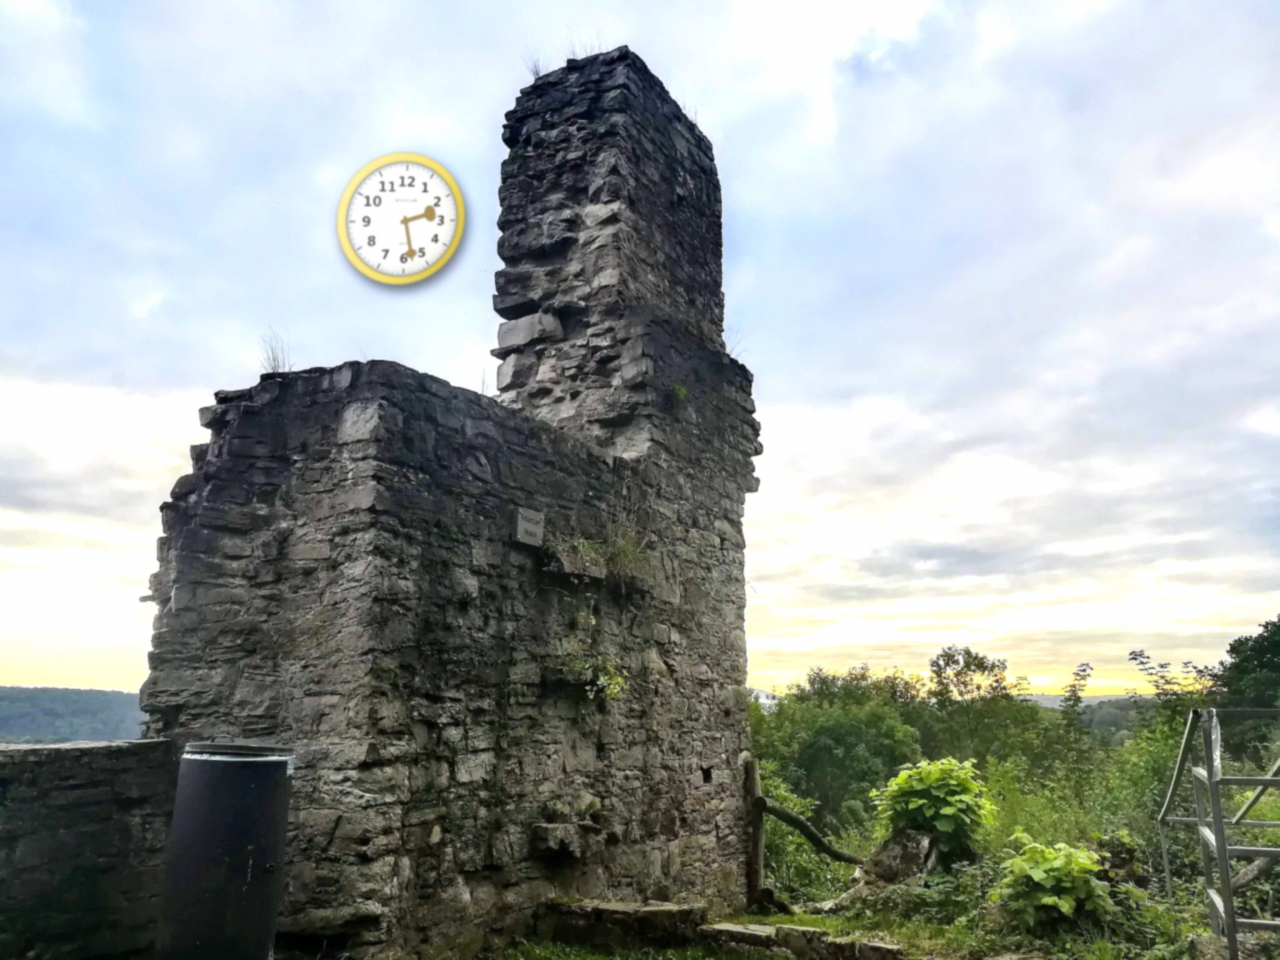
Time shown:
2,28
